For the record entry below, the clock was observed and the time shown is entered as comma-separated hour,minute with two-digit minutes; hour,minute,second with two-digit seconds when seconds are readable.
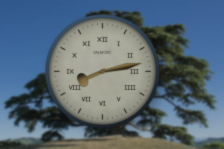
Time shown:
8,13
